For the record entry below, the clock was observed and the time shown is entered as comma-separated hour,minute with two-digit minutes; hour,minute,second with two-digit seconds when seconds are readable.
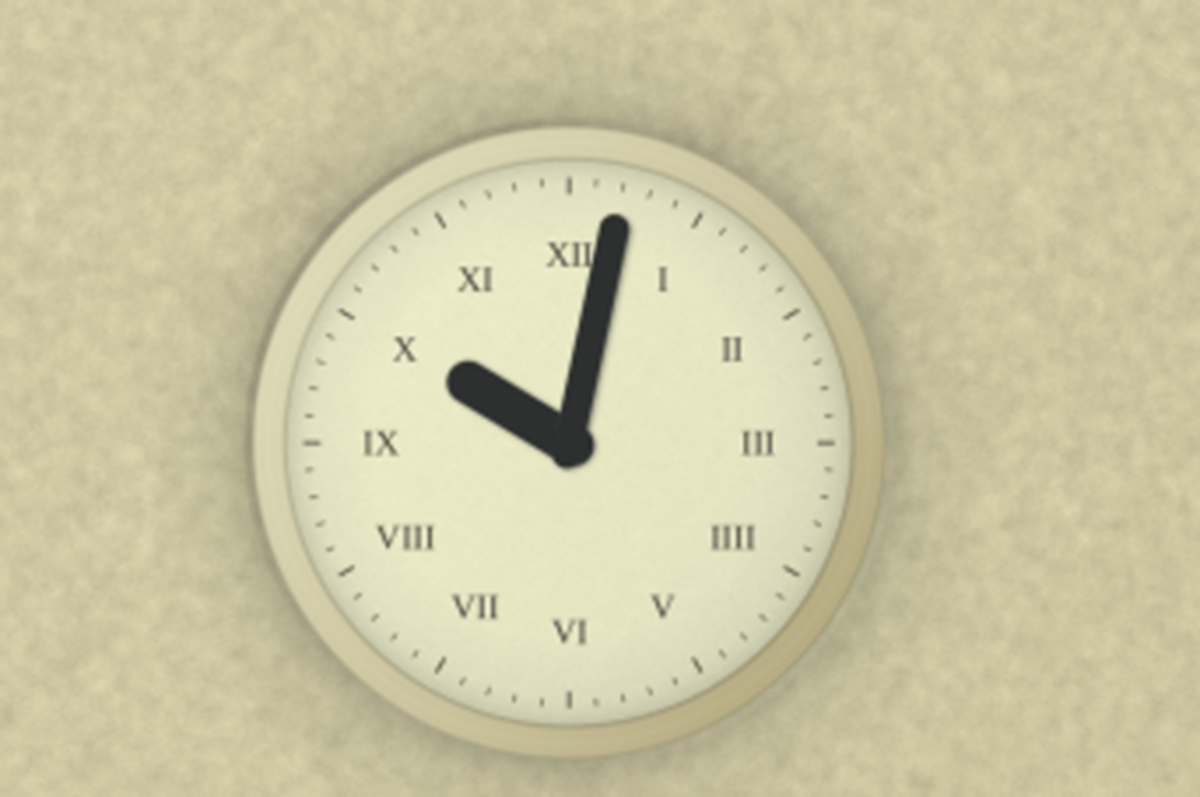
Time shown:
10,02
